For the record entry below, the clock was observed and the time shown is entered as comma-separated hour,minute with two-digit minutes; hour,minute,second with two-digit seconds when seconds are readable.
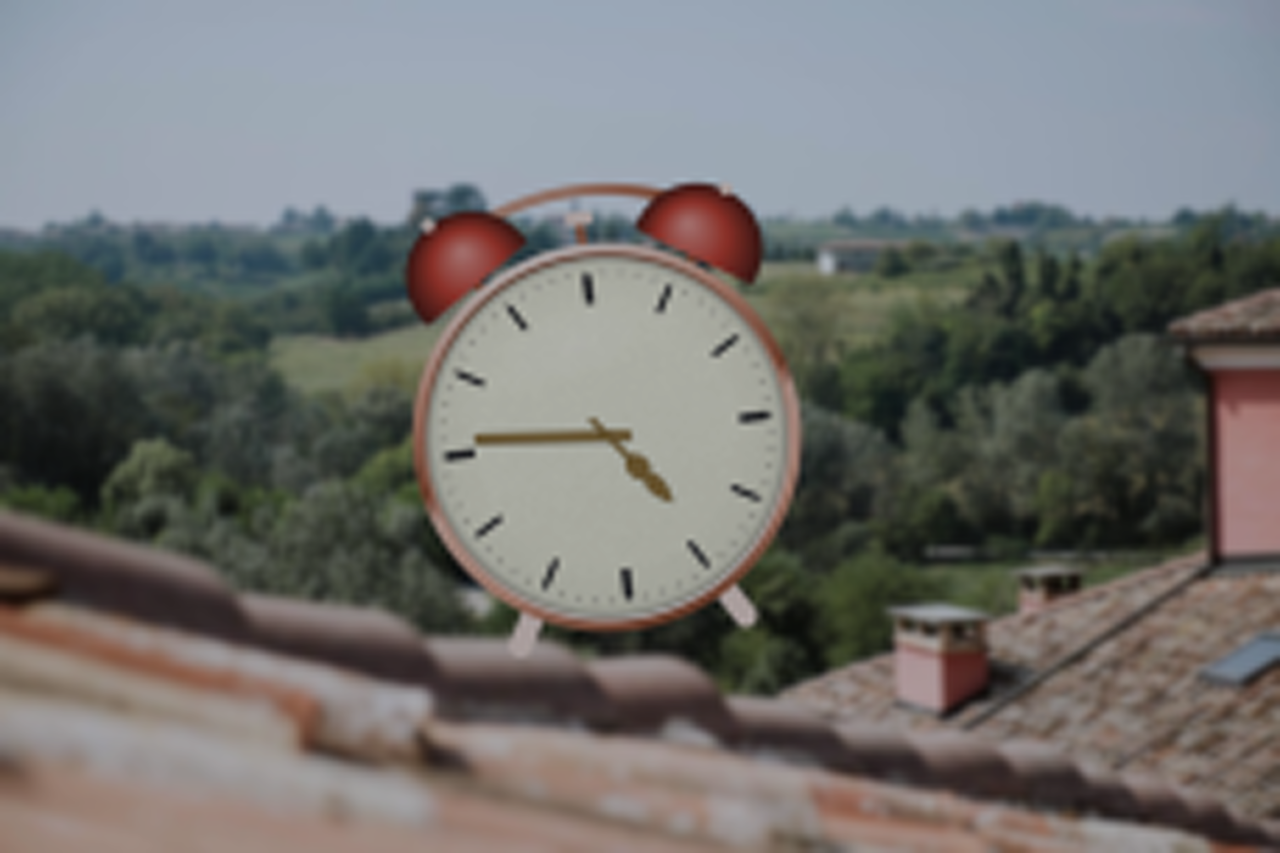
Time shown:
4,46
